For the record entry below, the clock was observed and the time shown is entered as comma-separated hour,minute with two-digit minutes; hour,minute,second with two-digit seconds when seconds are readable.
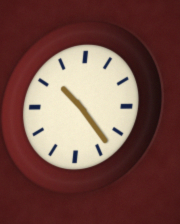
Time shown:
10,23
